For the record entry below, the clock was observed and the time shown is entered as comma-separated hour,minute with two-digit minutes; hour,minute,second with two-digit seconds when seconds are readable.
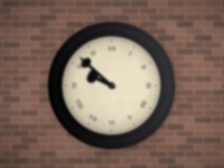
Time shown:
9,52
